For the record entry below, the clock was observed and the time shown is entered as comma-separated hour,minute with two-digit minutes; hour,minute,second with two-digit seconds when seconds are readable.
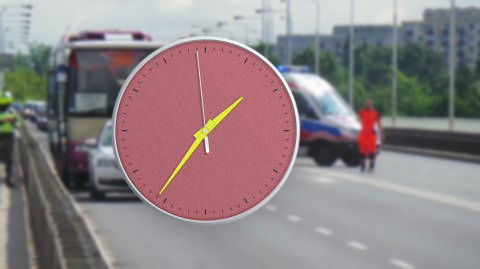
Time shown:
1,35,59
